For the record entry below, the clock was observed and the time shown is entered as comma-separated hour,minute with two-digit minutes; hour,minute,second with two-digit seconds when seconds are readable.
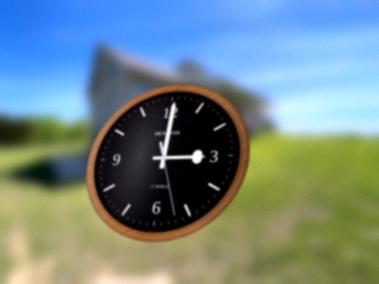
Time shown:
3,00,27
